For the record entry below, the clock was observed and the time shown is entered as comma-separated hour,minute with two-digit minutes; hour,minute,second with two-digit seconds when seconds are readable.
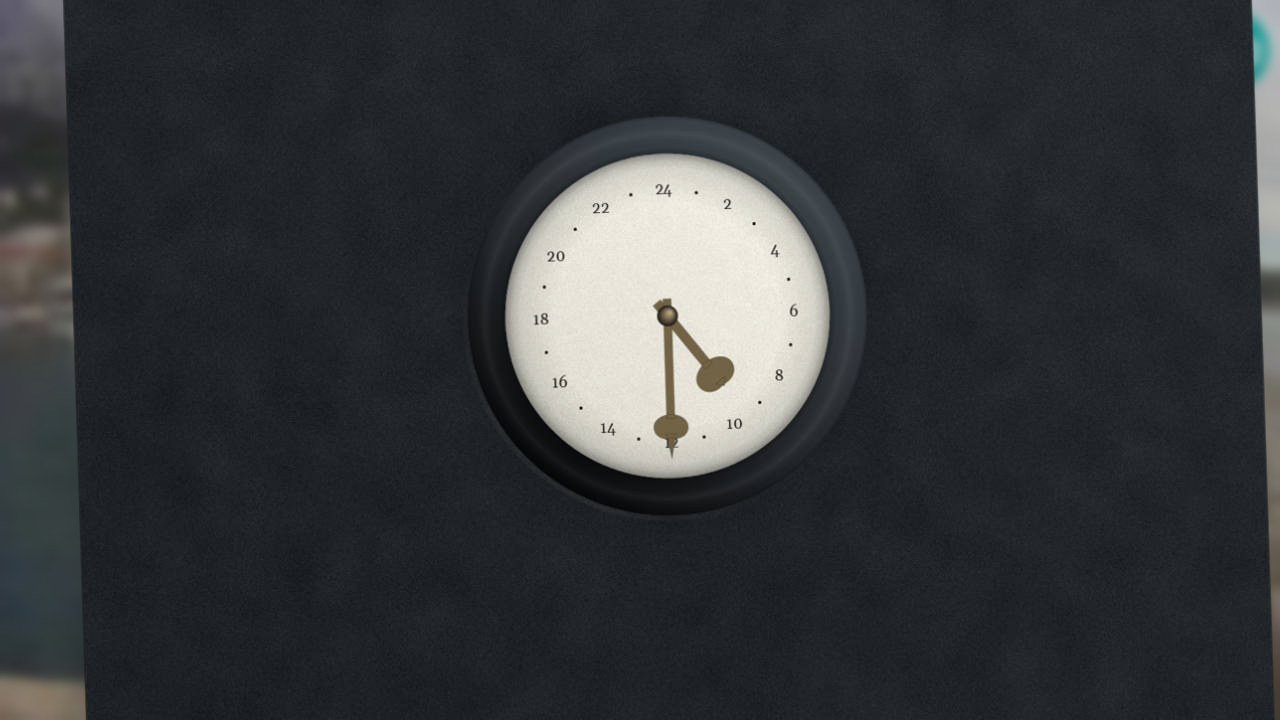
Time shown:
9,30
